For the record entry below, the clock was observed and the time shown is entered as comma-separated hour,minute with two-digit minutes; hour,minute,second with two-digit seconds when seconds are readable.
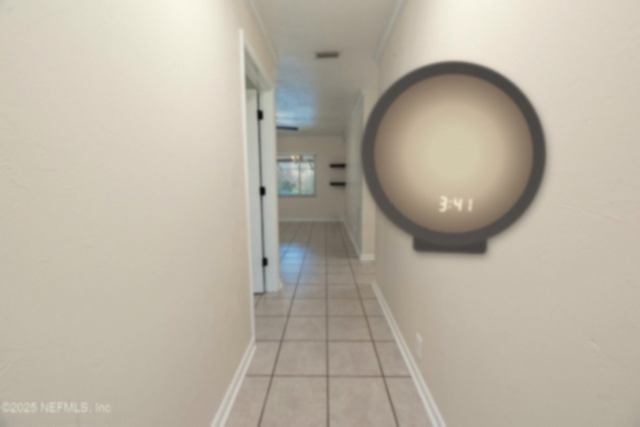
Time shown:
3,41
